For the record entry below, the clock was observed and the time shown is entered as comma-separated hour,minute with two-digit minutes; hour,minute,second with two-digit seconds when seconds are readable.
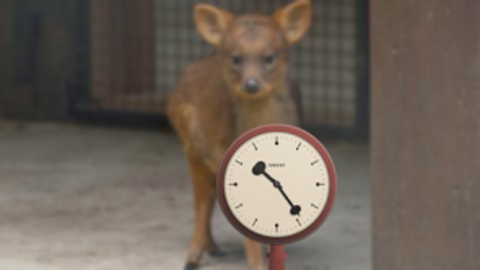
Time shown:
10,24
